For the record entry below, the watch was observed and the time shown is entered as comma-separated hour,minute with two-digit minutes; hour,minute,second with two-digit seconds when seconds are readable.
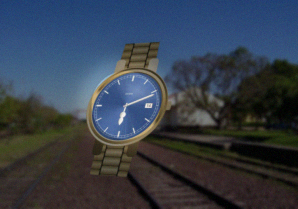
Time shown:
6,11
